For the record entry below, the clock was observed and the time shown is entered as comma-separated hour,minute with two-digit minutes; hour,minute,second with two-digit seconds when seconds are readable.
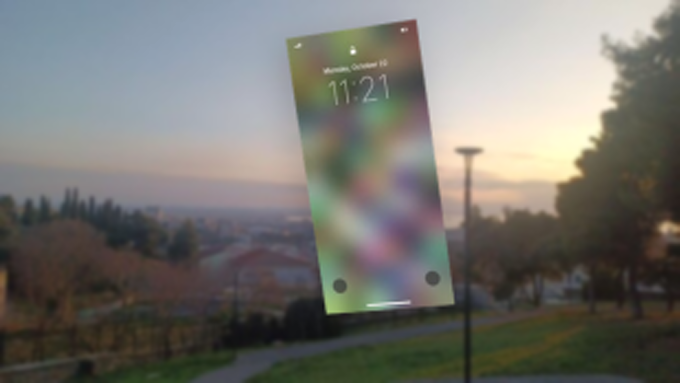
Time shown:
11,21
